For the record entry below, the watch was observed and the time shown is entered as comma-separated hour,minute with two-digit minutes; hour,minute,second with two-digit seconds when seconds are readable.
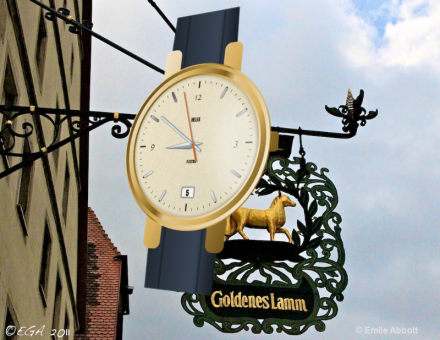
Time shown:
8,50,57
